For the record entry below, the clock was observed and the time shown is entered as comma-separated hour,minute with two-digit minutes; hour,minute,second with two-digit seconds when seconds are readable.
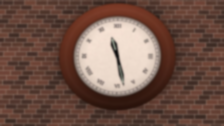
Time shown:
11,28
